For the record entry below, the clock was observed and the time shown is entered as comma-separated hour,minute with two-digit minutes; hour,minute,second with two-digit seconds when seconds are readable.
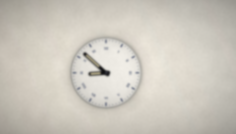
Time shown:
8,52
